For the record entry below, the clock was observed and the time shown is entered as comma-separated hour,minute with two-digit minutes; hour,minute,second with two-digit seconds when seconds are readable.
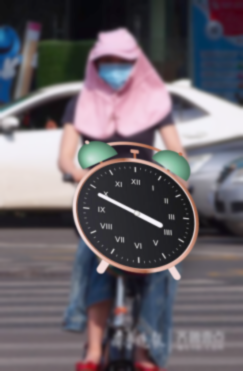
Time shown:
3,49
